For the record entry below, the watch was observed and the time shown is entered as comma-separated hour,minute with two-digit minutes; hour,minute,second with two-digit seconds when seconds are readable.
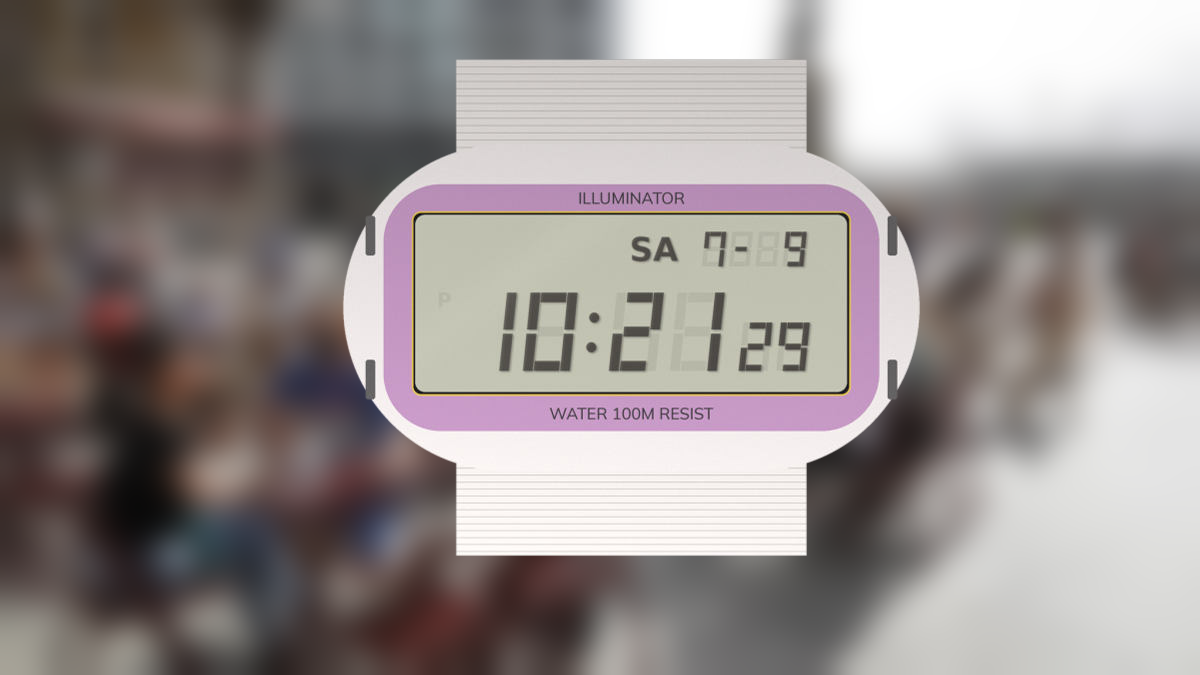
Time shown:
10,21,29
